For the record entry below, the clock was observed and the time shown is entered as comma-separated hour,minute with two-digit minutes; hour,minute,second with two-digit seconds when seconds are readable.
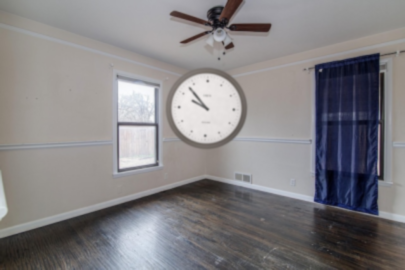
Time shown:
9,53
